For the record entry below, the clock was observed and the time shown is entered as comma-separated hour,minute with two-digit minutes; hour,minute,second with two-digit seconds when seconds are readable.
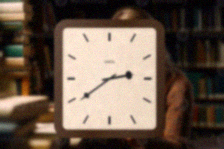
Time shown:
2,39
